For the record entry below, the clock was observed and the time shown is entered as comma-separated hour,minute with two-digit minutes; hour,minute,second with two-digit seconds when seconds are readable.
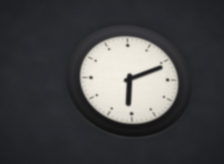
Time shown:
6,11
